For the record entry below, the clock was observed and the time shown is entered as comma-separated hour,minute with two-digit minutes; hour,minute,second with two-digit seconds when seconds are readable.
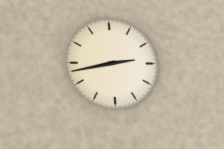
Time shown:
2,43
